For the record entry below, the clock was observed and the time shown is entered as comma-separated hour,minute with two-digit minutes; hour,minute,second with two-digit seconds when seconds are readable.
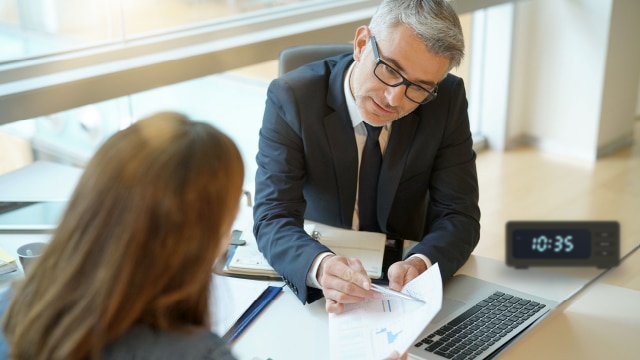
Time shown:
10,35
